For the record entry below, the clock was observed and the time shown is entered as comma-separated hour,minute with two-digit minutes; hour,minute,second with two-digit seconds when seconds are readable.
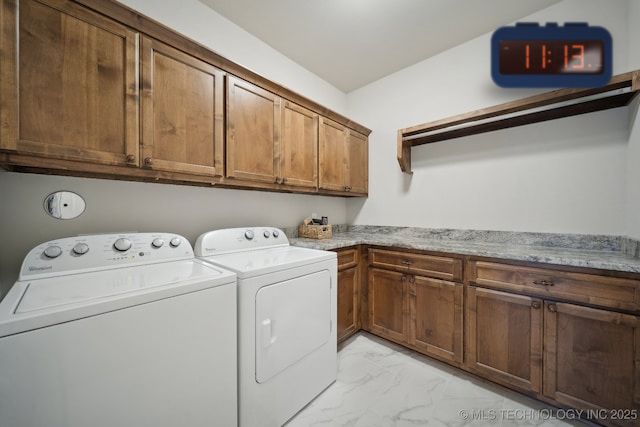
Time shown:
11,13
